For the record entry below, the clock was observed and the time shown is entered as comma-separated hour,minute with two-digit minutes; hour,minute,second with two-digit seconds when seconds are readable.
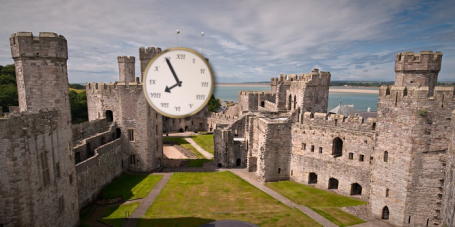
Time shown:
7,55
